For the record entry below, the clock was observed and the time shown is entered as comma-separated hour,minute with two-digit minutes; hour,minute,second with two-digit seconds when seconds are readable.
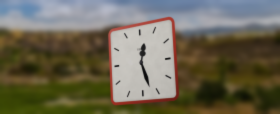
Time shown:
12,27
